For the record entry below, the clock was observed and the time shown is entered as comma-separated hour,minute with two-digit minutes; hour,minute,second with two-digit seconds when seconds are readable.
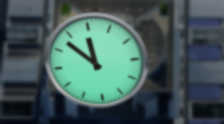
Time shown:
11,53
